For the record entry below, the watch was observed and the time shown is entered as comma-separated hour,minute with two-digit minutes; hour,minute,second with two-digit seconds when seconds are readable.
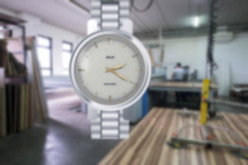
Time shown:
2,20
